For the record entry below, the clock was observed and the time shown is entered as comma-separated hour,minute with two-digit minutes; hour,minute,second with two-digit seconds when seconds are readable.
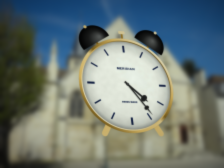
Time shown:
4,24
